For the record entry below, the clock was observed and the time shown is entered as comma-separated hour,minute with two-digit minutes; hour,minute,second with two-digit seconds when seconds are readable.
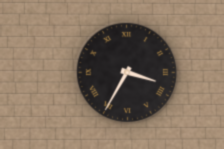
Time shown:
3,35
